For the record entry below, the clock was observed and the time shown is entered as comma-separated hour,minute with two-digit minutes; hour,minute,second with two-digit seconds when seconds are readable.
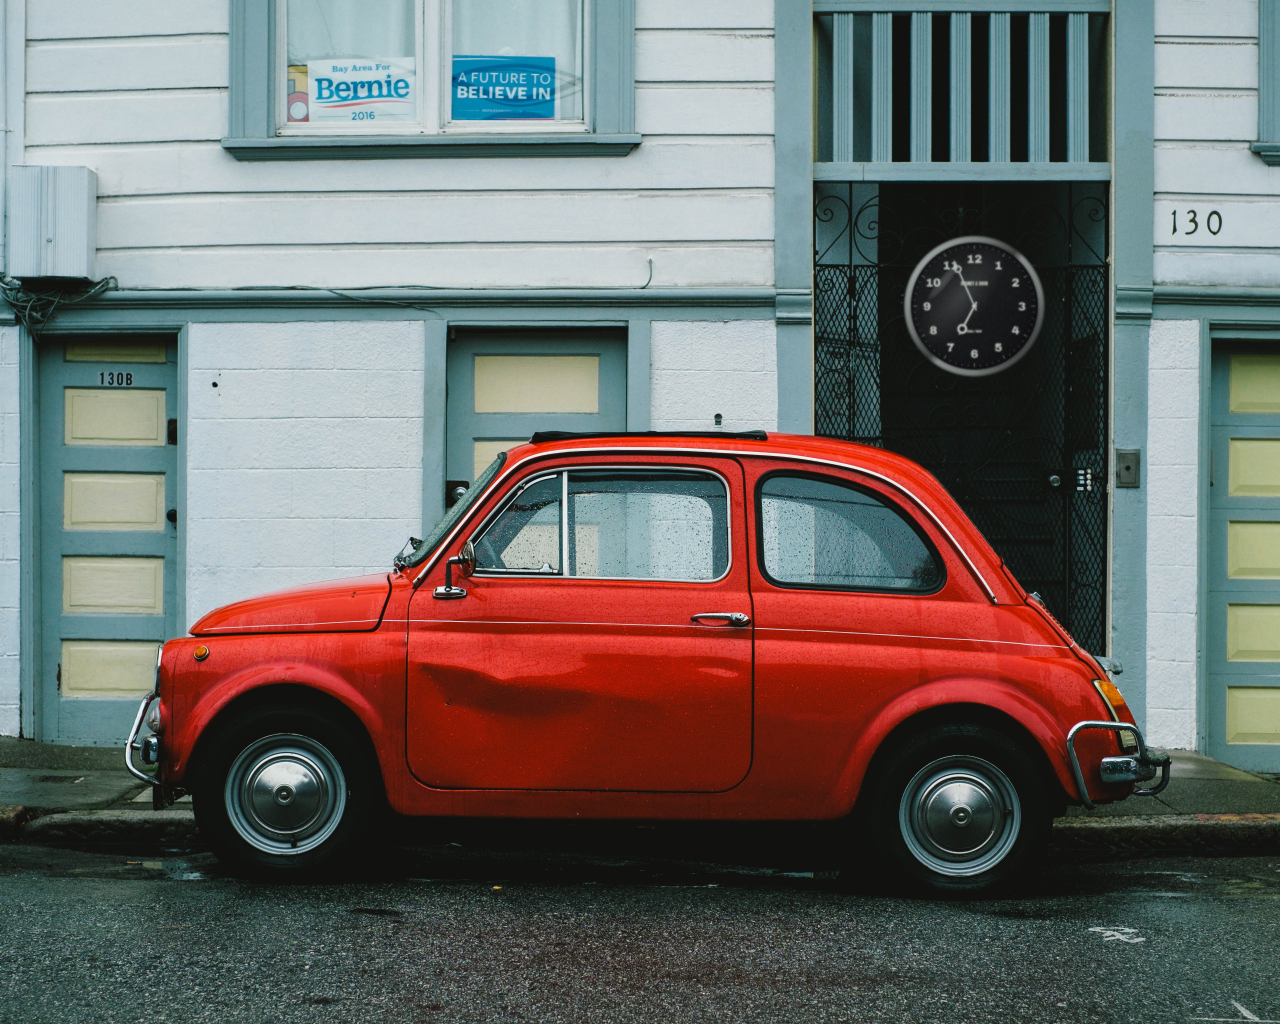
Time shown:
6,56
